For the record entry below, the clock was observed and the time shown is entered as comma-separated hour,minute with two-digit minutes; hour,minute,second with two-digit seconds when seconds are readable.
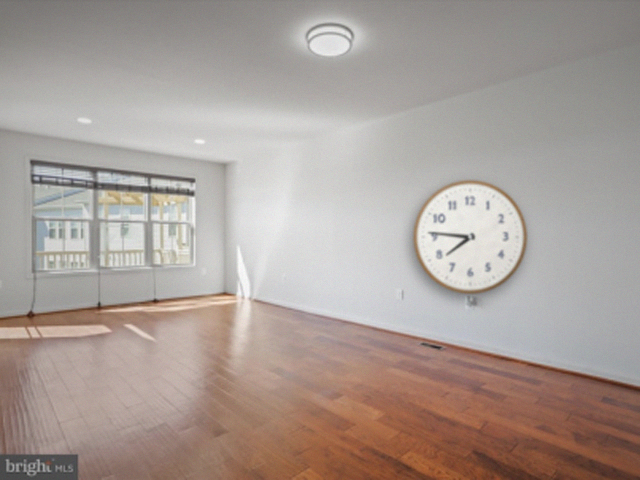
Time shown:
7,46
